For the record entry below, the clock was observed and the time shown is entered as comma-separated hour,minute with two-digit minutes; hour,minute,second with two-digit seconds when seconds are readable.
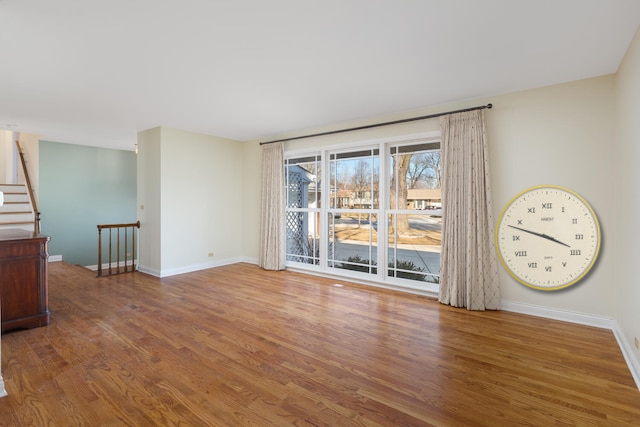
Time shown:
3,48
